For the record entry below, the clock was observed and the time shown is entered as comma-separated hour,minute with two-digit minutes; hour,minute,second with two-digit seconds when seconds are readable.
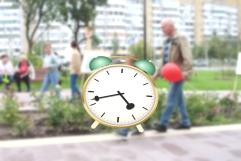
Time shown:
4,42
